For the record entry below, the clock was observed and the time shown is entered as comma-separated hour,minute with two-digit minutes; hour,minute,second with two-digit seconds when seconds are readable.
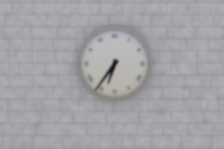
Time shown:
6,36
